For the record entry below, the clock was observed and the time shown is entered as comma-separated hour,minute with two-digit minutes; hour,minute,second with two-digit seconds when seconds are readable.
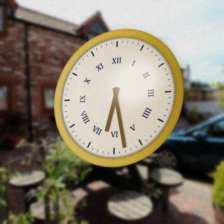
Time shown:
6,28
